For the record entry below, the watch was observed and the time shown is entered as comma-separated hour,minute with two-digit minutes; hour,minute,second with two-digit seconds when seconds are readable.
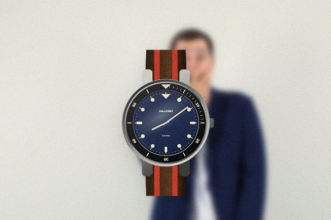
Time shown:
8,09
